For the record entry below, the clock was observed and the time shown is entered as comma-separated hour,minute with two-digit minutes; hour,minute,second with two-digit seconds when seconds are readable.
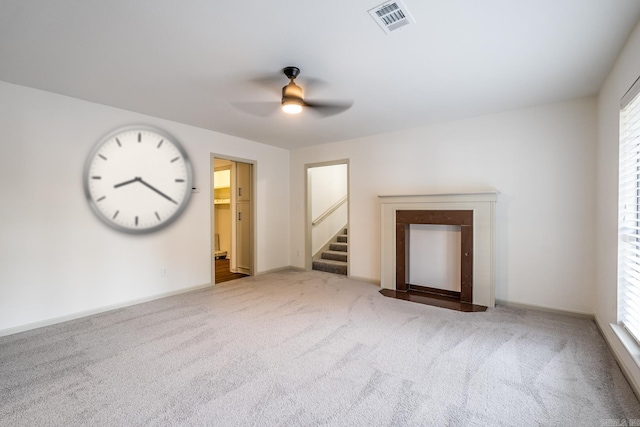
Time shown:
8,20
